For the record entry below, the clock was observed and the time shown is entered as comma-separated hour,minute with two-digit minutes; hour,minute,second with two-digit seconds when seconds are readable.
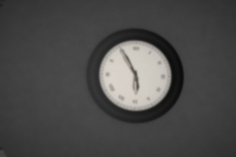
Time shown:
5,55
